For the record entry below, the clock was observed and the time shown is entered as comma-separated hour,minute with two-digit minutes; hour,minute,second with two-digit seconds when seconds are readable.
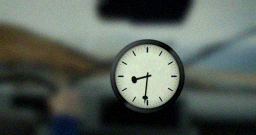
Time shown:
8,31
